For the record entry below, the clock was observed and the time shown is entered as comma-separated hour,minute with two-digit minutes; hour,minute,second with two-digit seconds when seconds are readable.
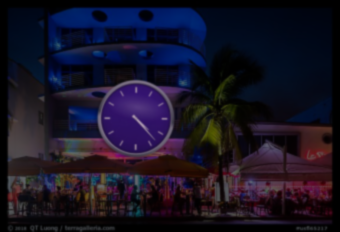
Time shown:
4,23
